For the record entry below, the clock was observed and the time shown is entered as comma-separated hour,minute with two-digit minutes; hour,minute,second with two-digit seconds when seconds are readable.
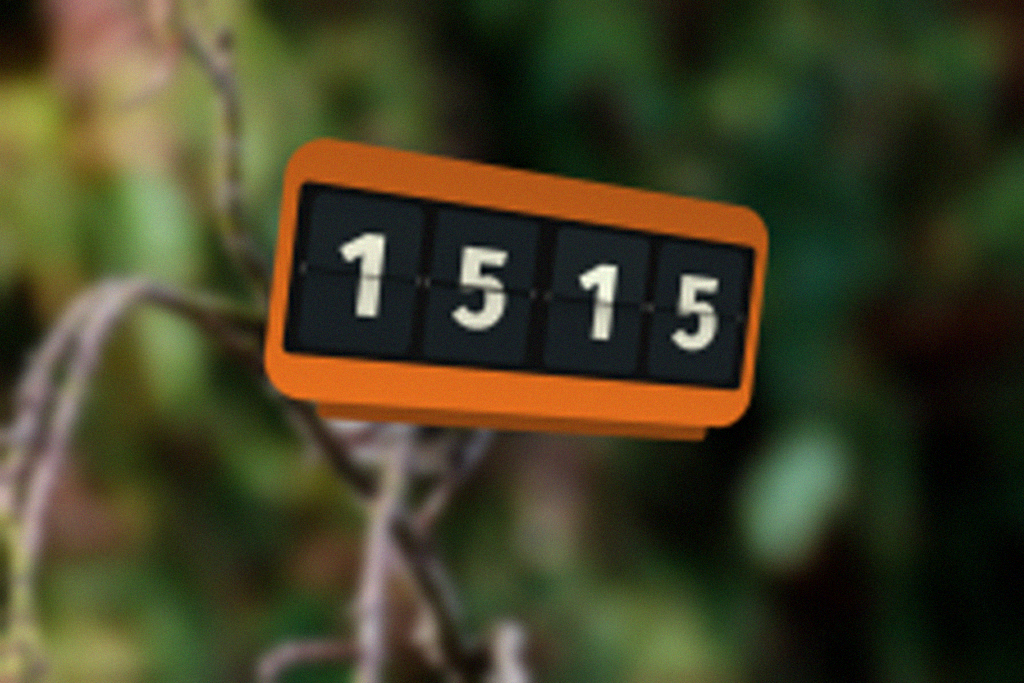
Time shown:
15,15
